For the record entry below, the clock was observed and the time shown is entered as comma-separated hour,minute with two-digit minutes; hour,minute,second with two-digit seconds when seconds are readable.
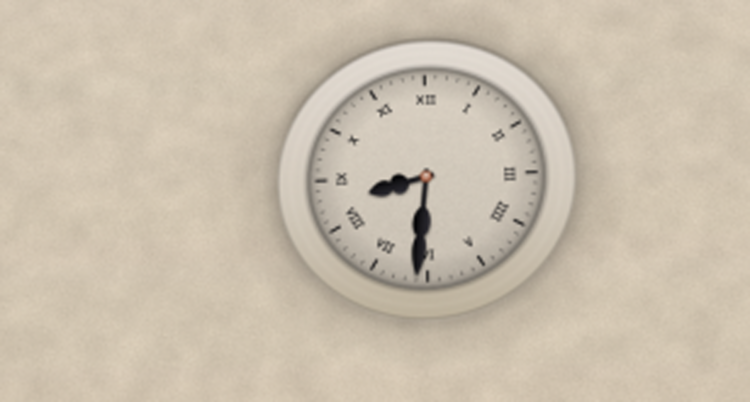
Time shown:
8,31
